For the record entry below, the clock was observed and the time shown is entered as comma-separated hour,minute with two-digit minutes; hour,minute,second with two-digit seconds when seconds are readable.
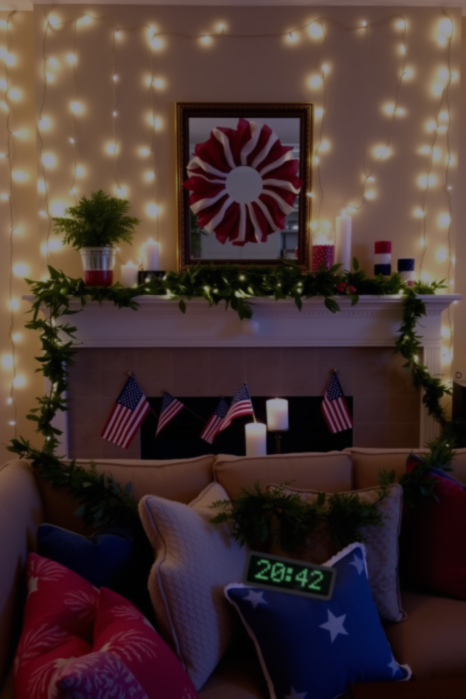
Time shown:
20,42
